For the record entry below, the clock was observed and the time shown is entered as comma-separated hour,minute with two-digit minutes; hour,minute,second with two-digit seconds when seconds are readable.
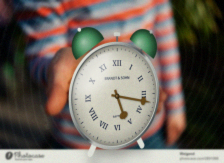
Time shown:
5,17
